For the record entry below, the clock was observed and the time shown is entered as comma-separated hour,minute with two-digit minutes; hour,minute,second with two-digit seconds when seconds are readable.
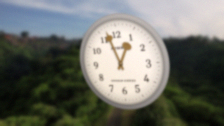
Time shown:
12,57
